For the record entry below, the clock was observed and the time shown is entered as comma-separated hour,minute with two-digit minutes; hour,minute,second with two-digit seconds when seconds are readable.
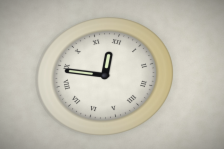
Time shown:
11,44
